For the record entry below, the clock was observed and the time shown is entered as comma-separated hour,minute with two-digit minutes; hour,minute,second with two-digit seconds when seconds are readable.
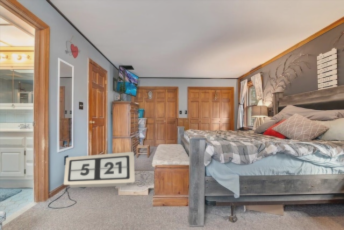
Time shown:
5,21
